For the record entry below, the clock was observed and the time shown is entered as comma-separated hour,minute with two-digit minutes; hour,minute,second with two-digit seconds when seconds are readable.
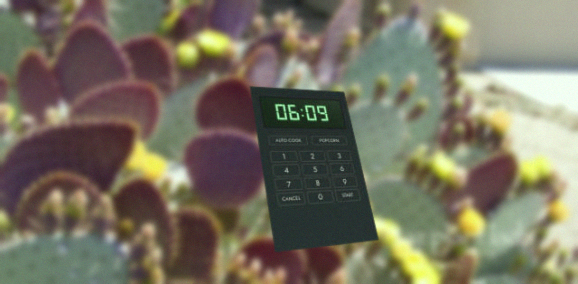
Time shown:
6,09
